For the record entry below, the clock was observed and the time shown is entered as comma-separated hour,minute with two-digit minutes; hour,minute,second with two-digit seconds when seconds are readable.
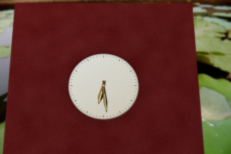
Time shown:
6,29
